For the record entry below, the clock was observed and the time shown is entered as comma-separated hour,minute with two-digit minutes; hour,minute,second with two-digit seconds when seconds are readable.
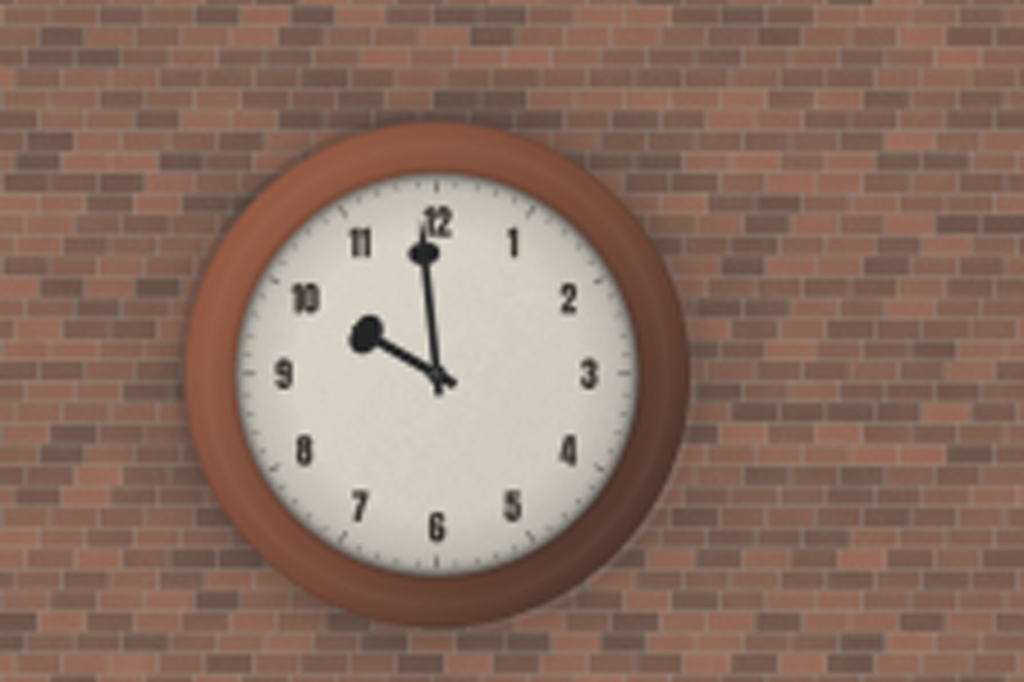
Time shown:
9,59
